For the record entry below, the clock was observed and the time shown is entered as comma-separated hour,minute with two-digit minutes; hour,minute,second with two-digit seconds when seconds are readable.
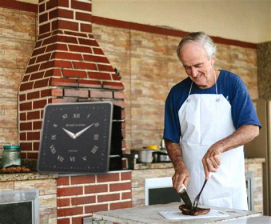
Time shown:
10,09
